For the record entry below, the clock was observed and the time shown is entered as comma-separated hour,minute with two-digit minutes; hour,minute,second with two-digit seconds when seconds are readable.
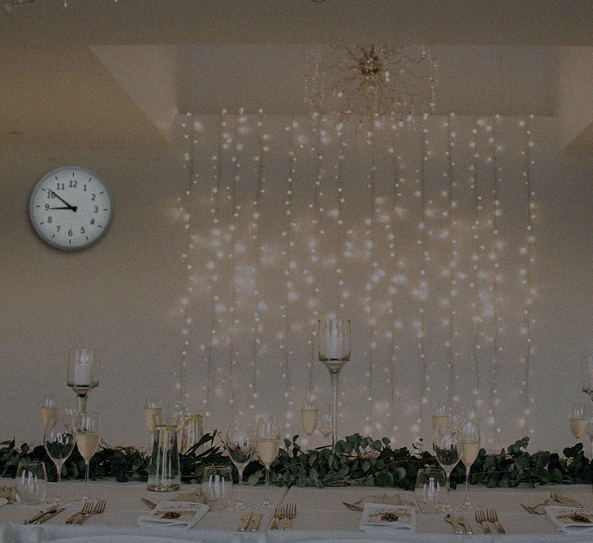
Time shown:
8,51
